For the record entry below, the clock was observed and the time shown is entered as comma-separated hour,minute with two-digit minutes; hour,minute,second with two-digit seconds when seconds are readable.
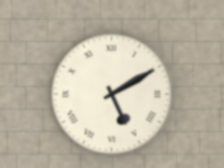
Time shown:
5,10
